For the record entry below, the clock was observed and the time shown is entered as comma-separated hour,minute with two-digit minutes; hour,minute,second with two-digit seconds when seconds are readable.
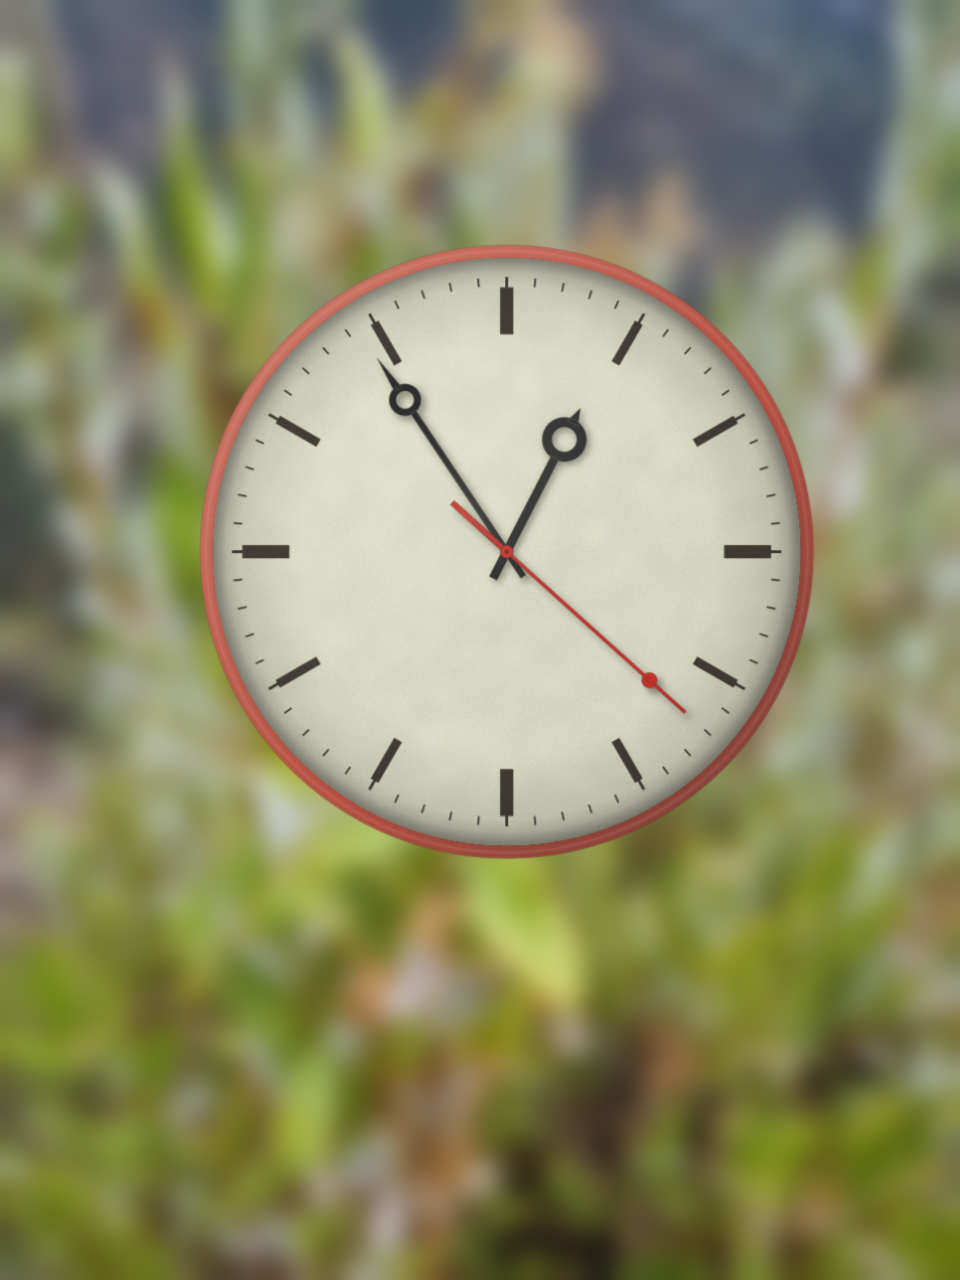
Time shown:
12,54,22
